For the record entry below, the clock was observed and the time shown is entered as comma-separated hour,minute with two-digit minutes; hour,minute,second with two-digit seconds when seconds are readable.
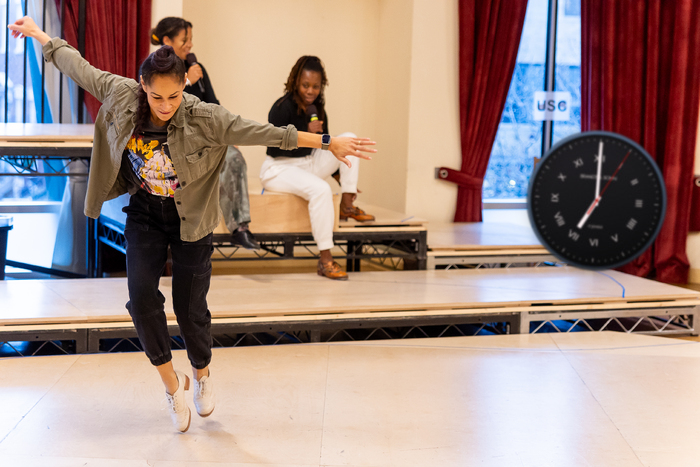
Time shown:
7,00,05
